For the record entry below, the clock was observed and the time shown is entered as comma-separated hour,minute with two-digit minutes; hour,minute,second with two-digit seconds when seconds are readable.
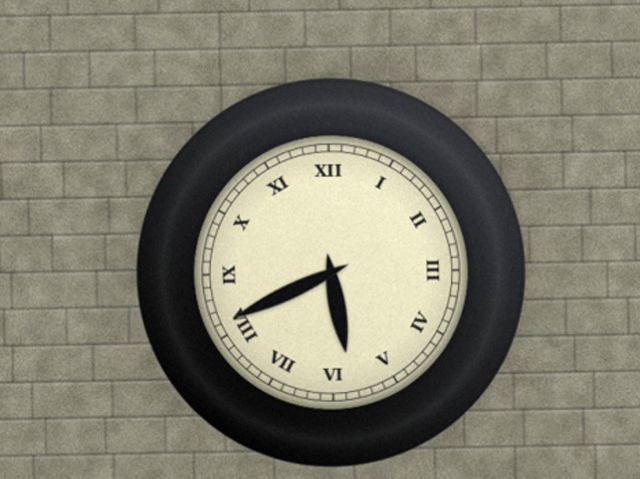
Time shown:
5,41
